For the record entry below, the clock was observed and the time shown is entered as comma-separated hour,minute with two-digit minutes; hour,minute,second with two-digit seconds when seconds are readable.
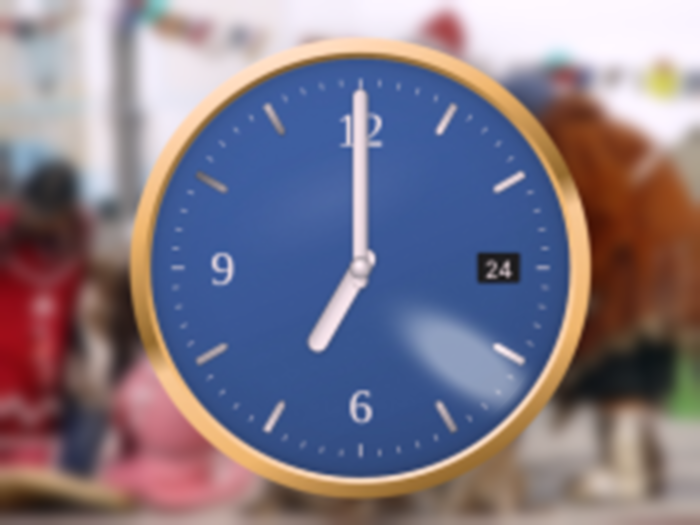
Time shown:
7,00
